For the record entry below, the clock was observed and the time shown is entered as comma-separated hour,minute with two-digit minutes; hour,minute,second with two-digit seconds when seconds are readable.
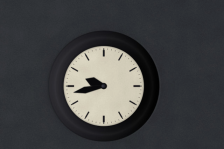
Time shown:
9,43
